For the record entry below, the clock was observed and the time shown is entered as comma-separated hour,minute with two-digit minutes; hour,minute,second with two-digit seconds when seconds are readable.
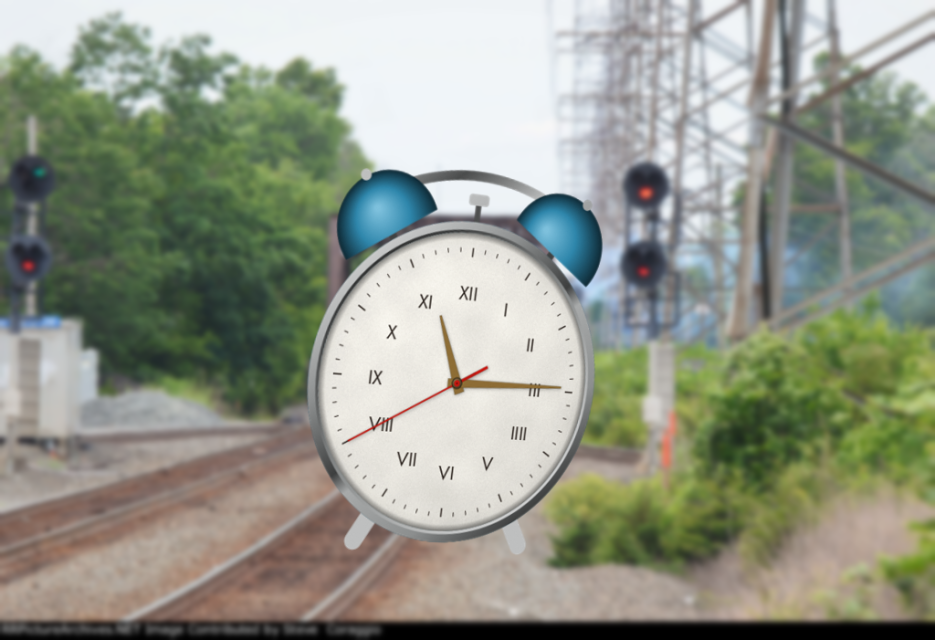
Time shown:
11,14,40
